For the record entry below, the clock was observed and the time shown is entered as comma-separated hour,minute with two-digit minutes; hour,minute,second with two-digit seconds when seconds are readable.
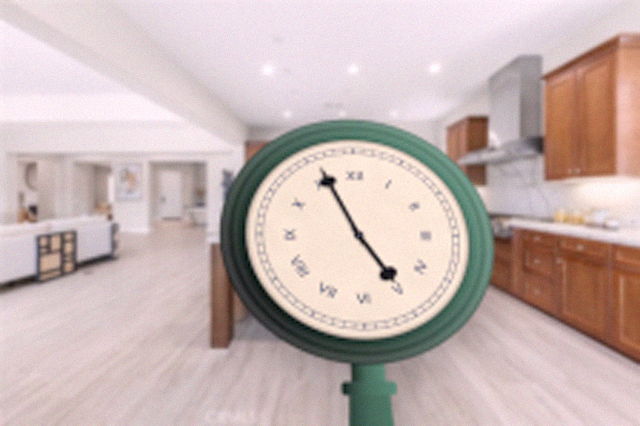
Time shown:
4,56
